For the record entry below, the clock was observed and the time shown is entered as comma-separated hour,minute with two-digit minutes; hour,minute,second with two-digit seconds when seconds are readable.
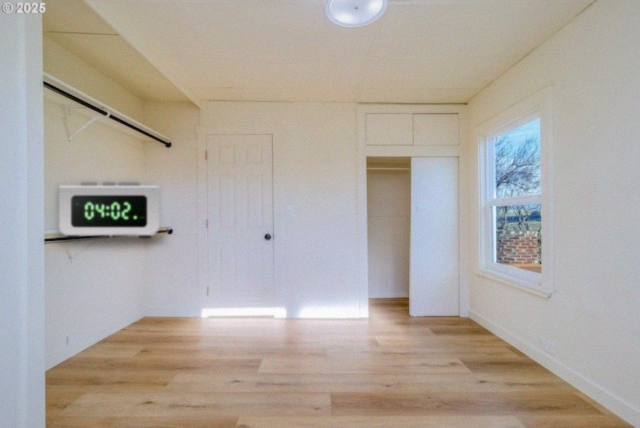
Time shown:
4,02
